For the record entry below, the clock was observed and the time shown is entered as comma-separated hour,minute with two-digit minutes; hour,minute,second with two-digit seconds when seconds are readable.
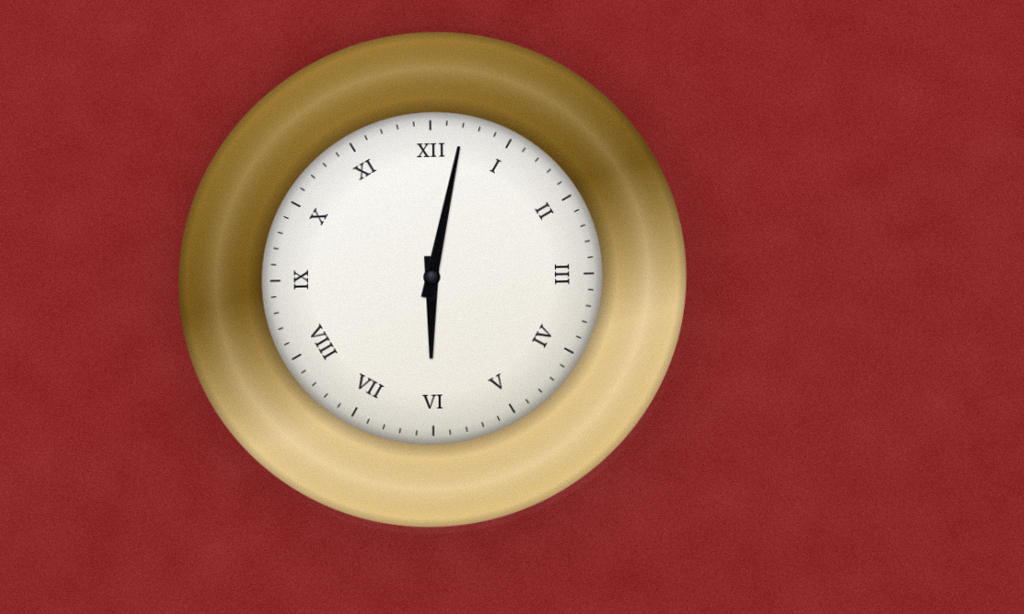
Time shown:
6,02
